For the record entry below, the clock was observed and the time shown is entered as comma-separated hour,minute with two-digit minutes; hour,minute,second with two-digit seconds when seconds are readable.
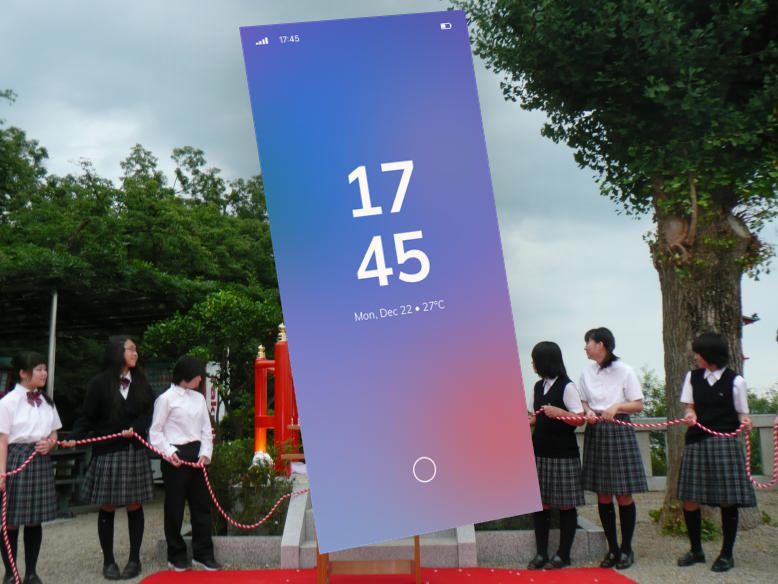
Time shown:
17,45
